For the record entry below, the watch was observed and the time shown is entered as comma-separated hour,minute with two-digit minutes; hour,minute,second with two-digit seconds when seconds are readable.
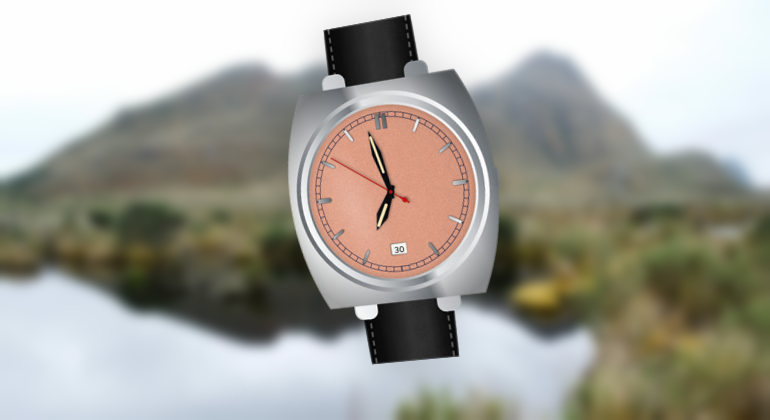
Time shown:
6,57,51
